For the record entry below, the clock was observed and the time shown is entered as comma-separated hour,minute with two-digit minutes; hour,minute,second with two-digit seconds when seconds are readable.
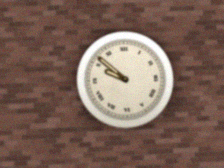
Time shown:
9,52
